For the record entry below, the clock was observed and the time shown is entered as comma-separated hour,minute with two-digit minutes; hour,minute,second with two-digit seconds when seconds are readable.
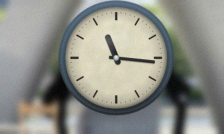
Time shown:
11,16
